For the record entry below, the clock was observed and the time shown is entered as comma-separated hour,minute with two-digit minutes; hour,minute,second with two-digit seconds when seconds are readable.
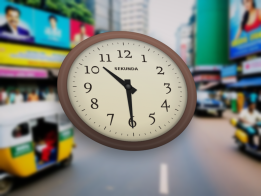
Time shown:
10,30
